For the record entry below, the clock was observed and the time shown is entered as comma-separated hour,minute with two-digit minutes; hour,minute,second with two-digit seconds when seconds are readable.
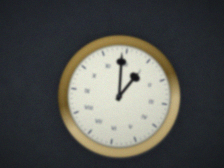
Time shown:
12,59
